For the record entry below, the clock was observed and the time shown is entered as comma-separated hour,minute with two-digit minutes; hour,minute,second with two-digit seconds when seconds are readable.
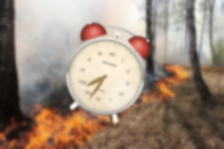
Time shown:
7,33
